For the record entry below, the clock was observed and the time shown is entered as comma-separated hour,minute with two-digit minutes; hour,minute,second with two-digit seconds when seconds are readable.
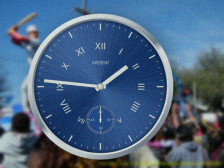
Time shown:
1,46
